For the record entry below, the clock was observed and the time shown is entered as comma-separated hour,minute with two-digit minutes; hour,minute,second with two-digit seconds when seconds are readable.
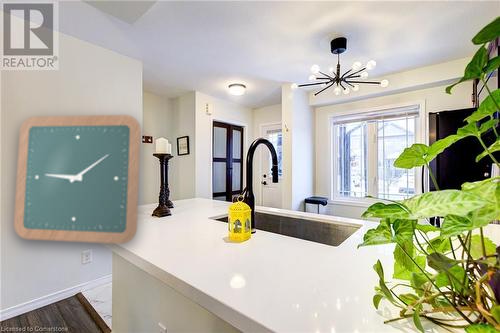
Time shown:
9,09
